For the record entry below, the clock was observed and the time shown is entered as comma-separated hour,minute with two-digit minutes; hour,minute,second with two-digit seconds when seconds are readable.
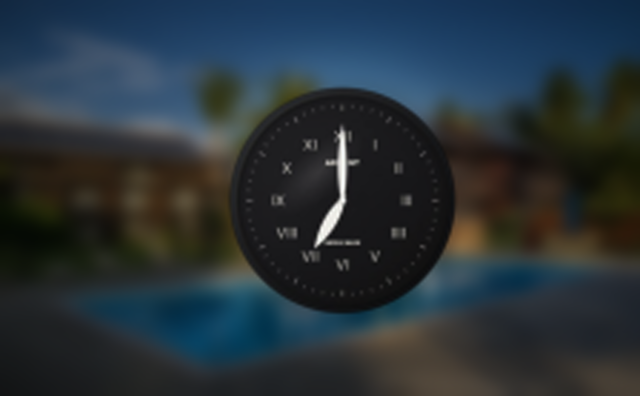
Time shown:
7,00
